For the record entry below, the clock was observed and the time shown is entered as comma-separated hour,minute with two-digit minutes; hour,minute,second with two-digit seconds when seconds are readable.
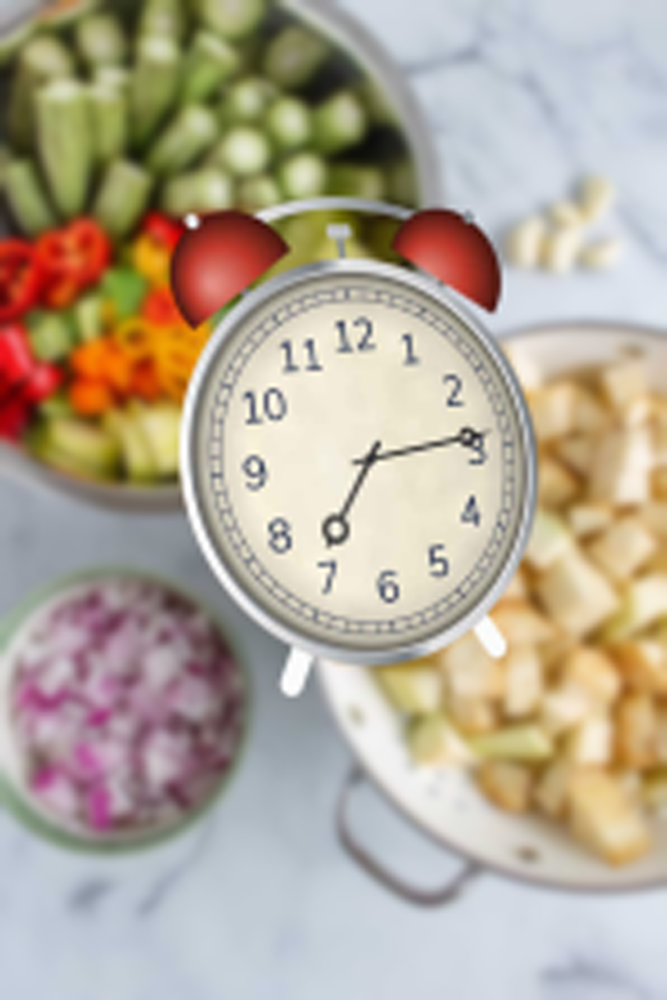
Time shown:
7,14
